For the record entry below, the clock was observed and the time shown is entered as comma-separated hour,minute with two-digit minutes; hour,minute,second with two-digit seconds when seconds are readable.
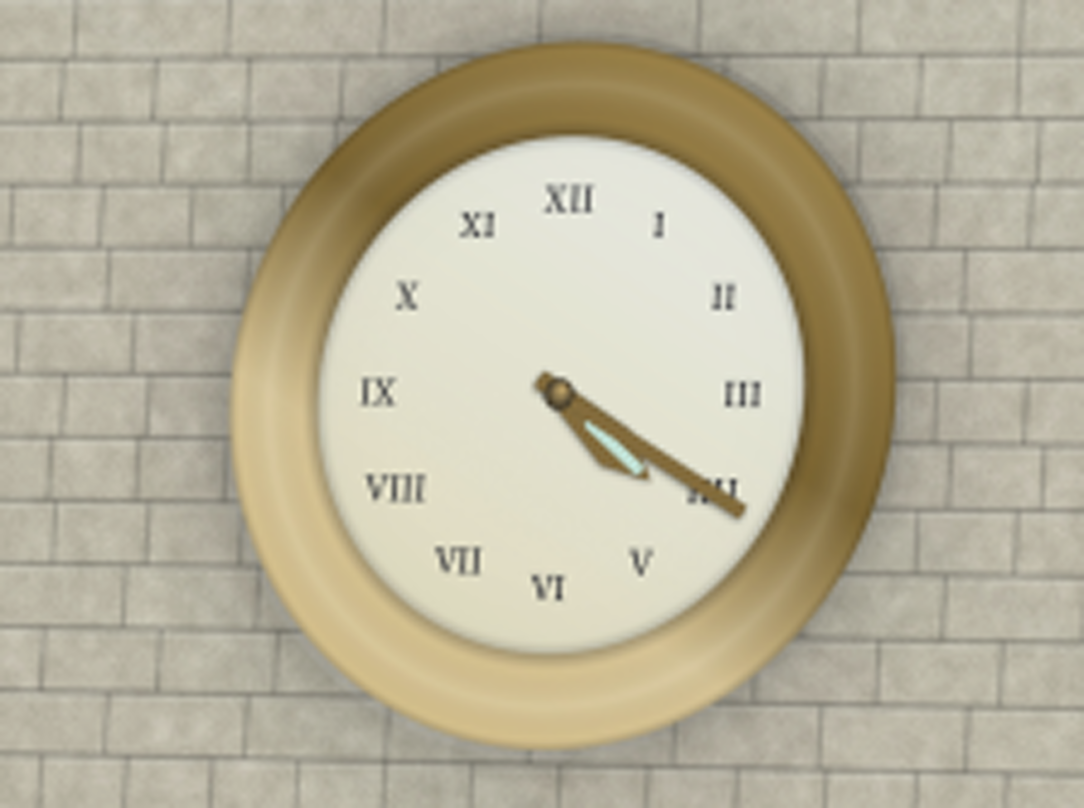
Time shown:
4,20
